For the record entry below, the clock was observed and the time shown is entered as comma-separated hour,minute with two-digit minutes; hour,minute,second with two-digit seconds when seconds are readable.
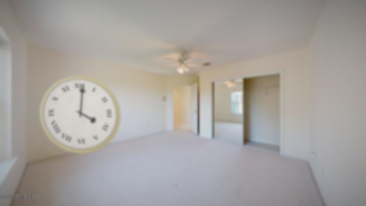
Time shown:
4,01
